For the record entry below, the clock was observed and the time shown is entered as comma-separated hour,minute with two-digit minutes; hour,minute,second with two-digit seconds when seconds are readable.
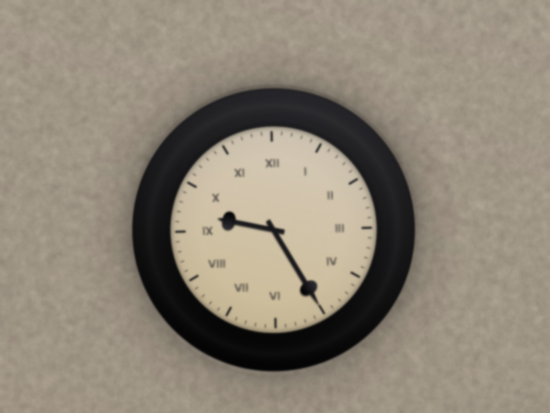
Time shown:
9,25
